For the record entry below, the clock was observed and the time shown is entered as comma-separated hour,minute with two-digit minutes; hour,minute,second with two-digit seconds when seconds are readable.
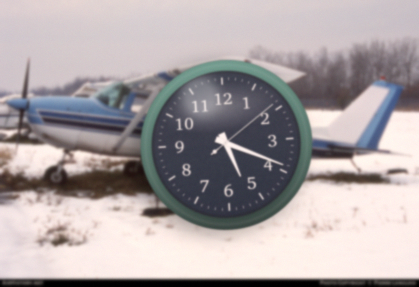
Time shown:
5,19,09
